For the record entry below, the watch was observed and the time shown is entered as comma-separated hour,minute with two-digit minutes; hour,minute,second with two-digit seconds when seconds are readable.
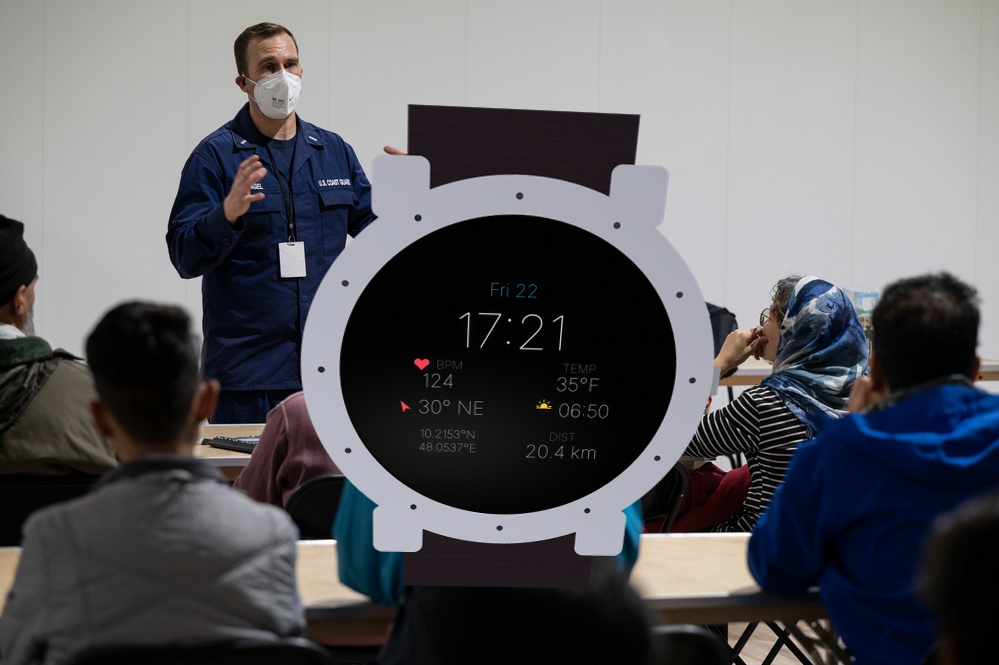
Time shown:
17,21
